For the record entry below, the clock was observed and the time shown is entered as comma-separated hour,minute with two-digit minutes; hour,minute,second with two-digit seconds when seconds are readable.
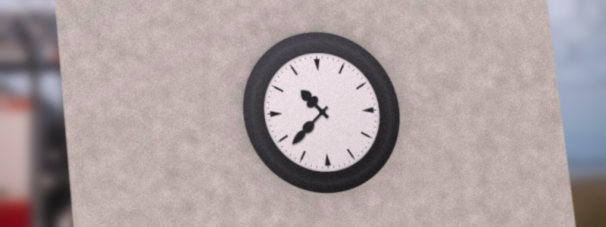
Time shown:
10,38
